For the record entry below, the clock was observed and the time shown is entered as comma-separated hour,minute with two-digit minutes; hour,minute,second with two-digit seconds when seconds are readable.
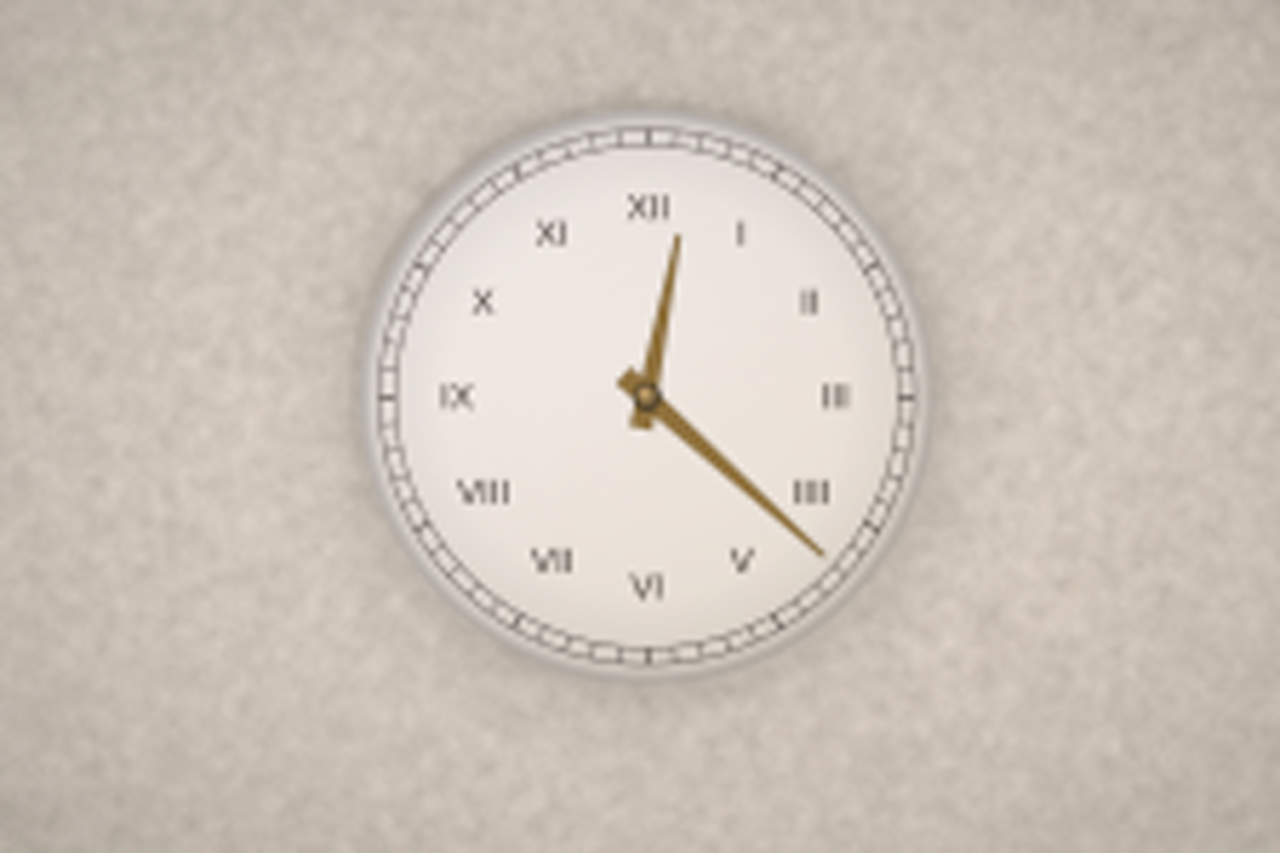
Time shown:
12,22
